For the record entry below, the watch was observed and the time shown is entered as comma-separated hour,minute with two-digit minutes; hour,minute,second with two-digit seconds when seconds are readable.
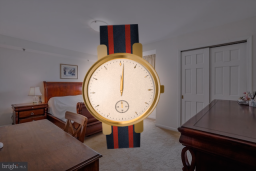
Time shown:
12,01
